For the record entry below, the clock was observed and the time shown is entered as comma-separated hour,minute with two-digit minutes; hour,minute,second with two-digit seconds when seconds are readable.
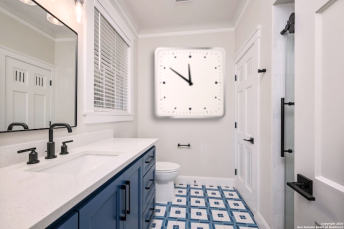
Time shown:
11,51
